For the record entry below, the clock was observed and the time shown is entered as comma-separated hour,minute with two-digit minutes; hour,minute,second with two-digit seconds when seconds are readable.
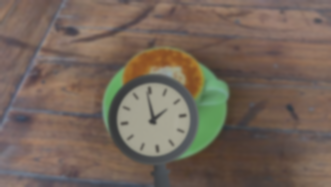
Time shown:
1,59
